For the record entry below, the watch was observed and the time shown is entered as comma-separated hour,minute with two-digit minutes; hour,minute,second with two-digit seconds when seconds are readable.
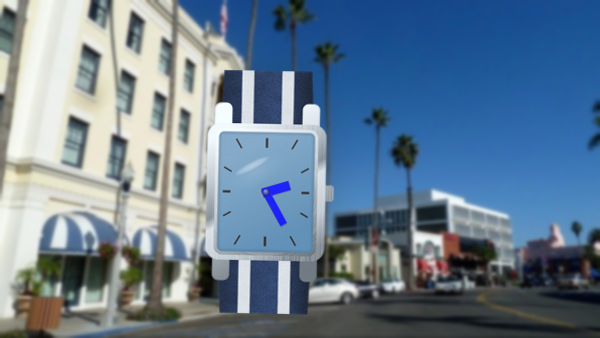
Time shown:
2,25
